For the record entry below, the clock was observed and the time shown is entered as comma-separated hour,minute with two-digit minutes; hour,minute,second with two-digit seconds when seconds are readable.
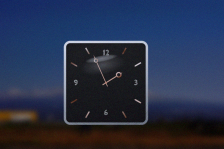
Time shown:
1,56
